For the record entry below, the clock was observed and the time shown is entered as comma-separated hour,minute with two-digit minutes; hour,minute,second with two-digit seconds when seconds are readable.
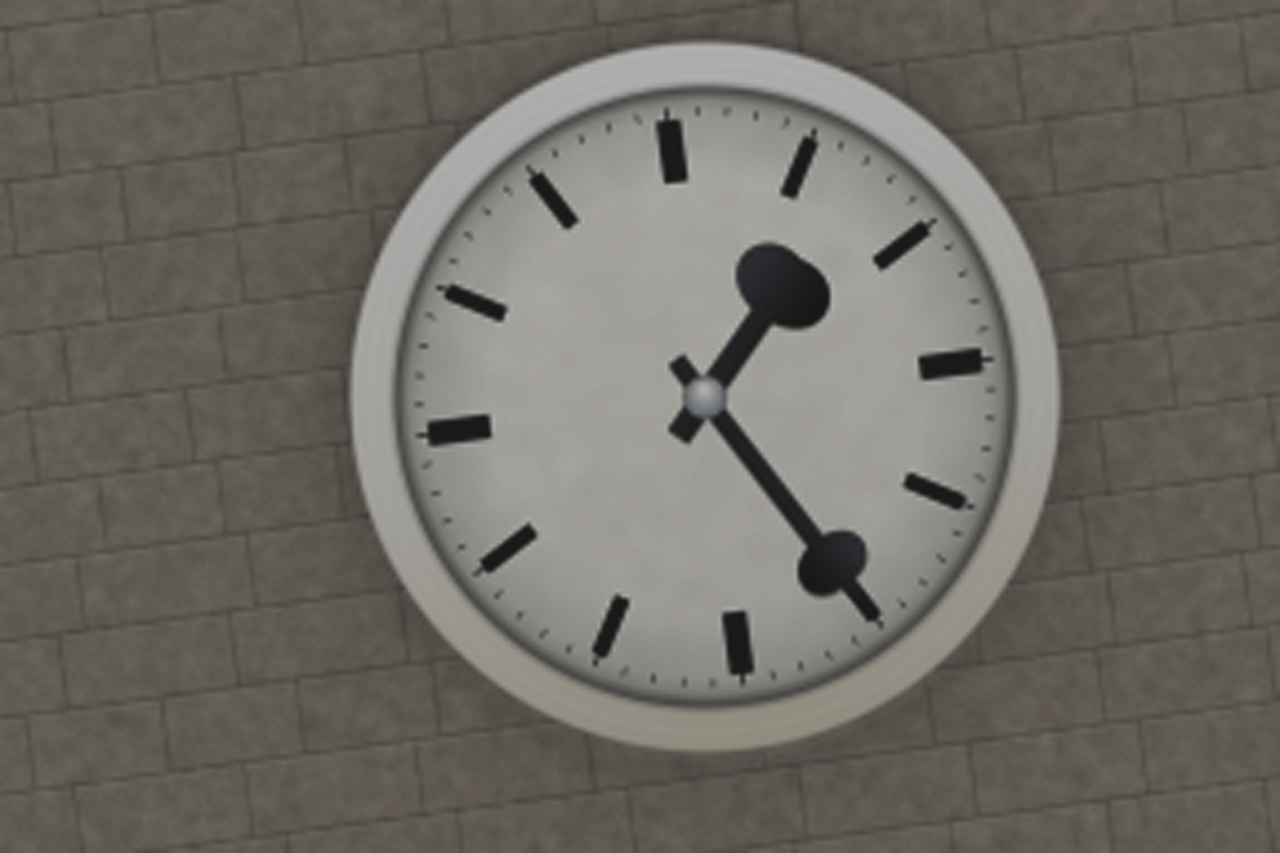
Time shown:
1,25
